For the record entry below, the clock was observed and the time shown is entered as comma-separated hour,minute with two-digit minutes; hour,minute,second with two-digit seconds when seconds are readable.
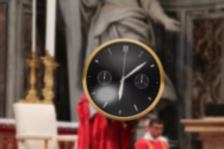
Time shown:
6,08
